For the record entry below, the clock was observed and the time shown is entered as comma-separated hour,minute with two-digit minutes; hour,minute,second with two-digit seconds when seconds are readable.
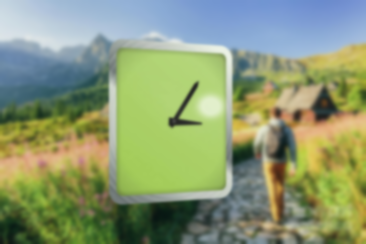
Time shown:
3,06
